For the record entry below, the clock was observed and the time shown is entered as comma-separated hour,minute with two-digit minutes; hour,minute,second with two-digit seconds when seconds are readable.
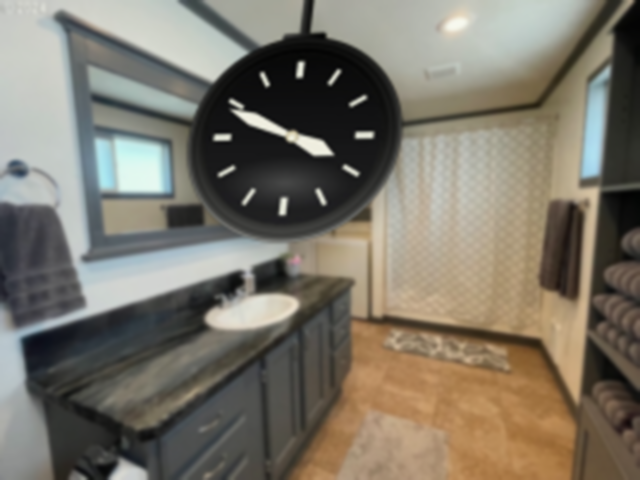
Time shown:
3,49
